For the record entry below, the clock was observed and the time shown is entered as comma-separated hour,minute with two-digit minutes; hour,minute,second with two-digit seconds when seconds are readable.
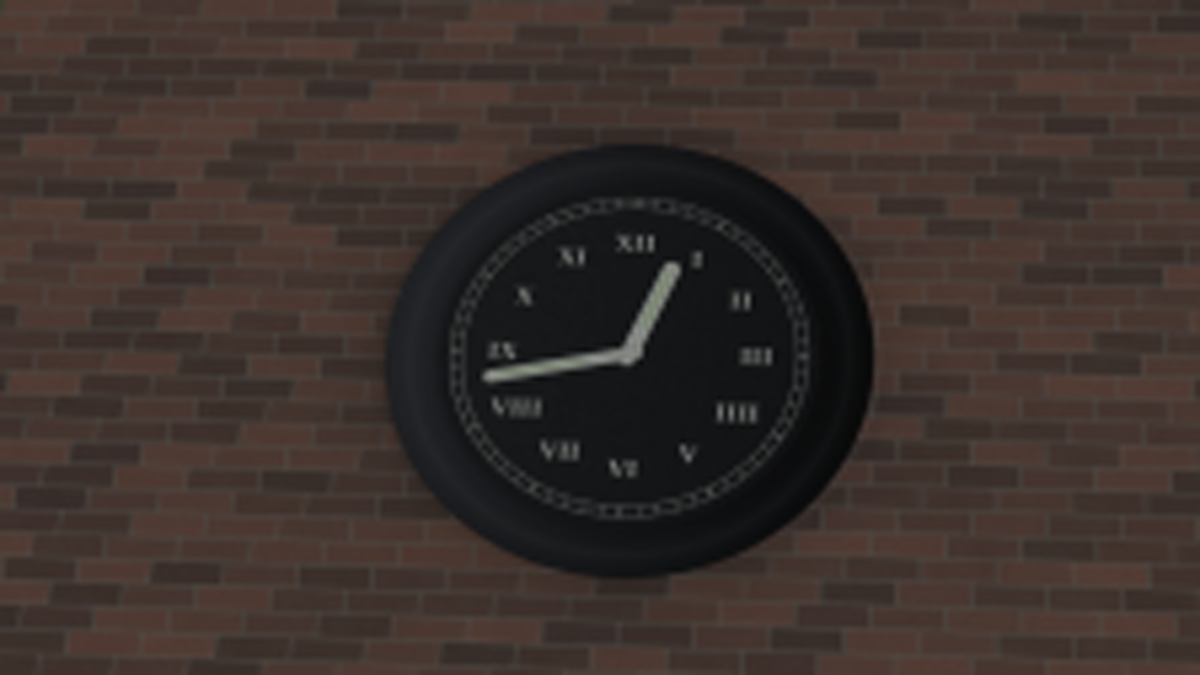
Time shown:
12,43
